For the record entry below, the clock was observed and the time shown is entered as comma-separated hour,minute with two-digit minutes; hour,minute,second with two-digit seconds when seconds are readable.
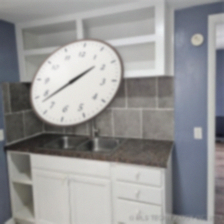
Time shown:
1,38
